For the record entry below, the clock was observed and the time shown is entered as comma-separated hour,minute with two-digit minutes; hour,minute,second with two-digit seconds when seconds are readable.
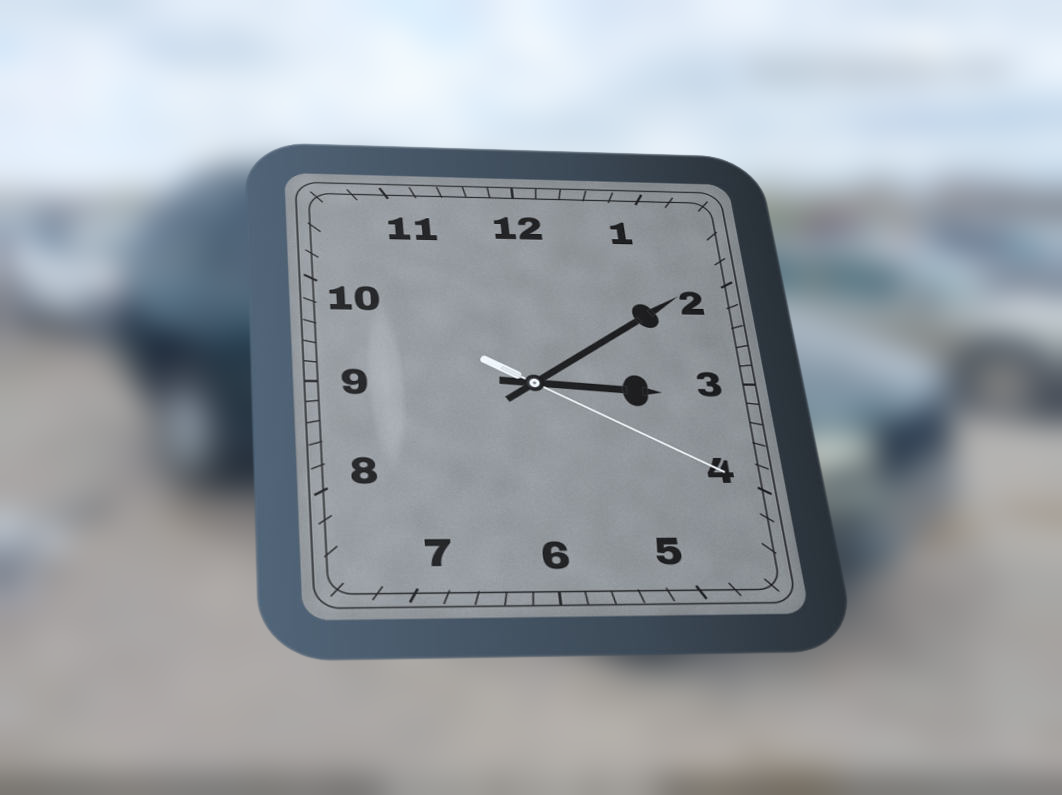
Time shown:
3,09,20
